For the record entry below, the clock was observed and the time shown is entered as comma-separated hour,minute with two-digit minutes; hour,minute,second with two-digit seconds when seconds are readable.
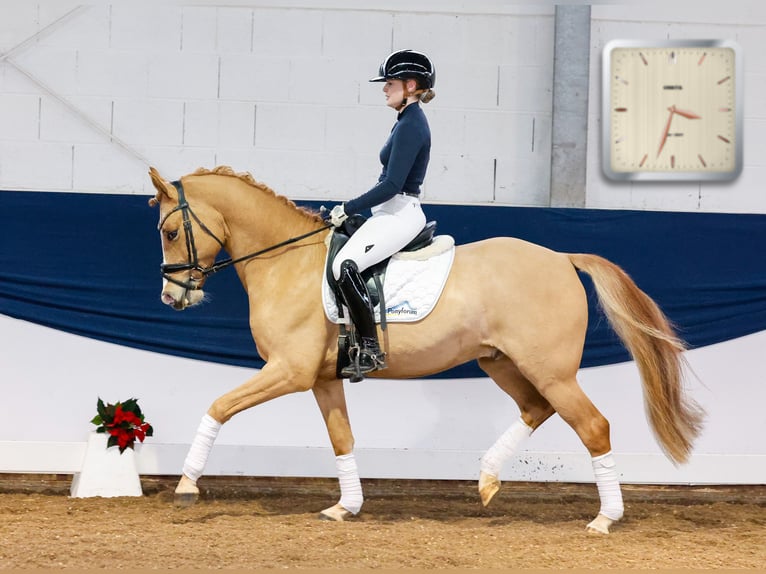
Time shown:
3,33
